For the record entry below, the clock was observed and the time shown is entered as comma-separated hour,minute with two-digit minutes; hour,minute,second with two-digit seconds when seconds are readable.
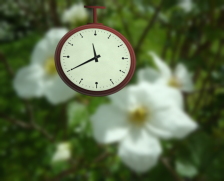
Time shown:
11,40
